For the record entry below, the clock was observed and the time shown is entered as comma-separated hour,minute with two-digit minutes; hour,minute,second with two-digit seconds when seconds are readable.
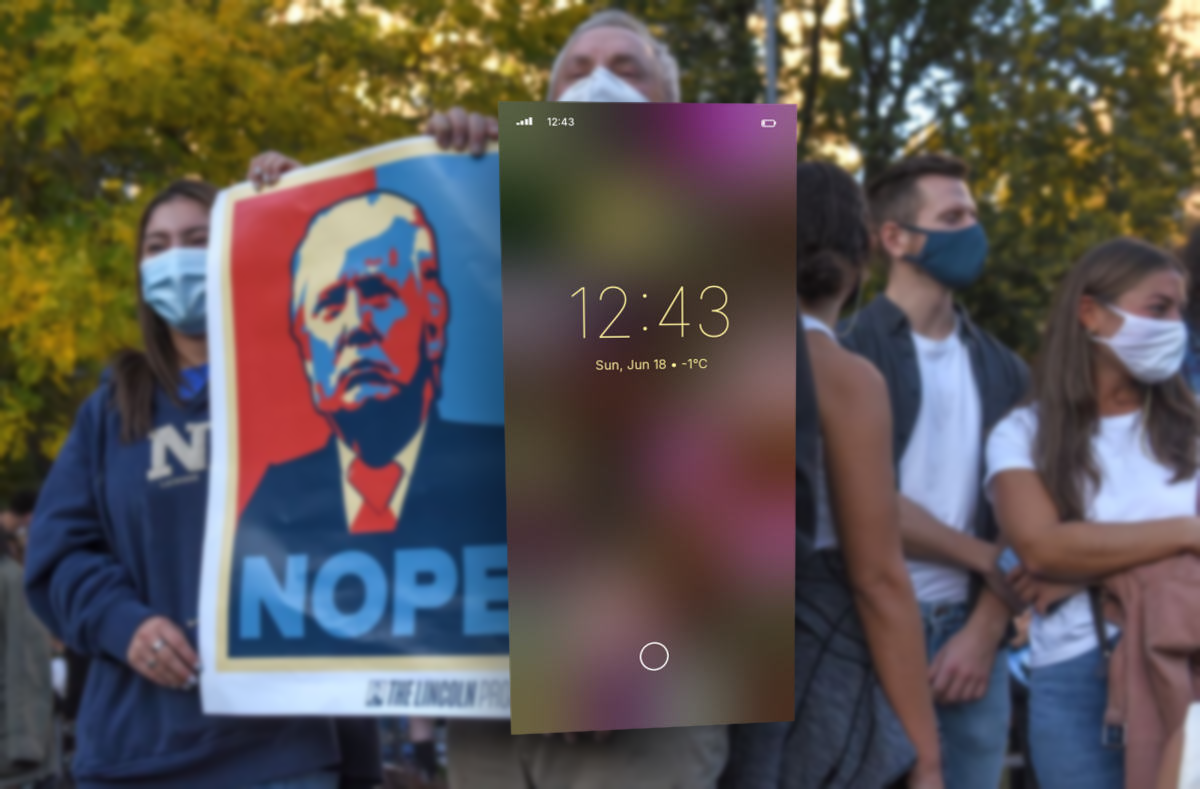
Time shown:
12,43
